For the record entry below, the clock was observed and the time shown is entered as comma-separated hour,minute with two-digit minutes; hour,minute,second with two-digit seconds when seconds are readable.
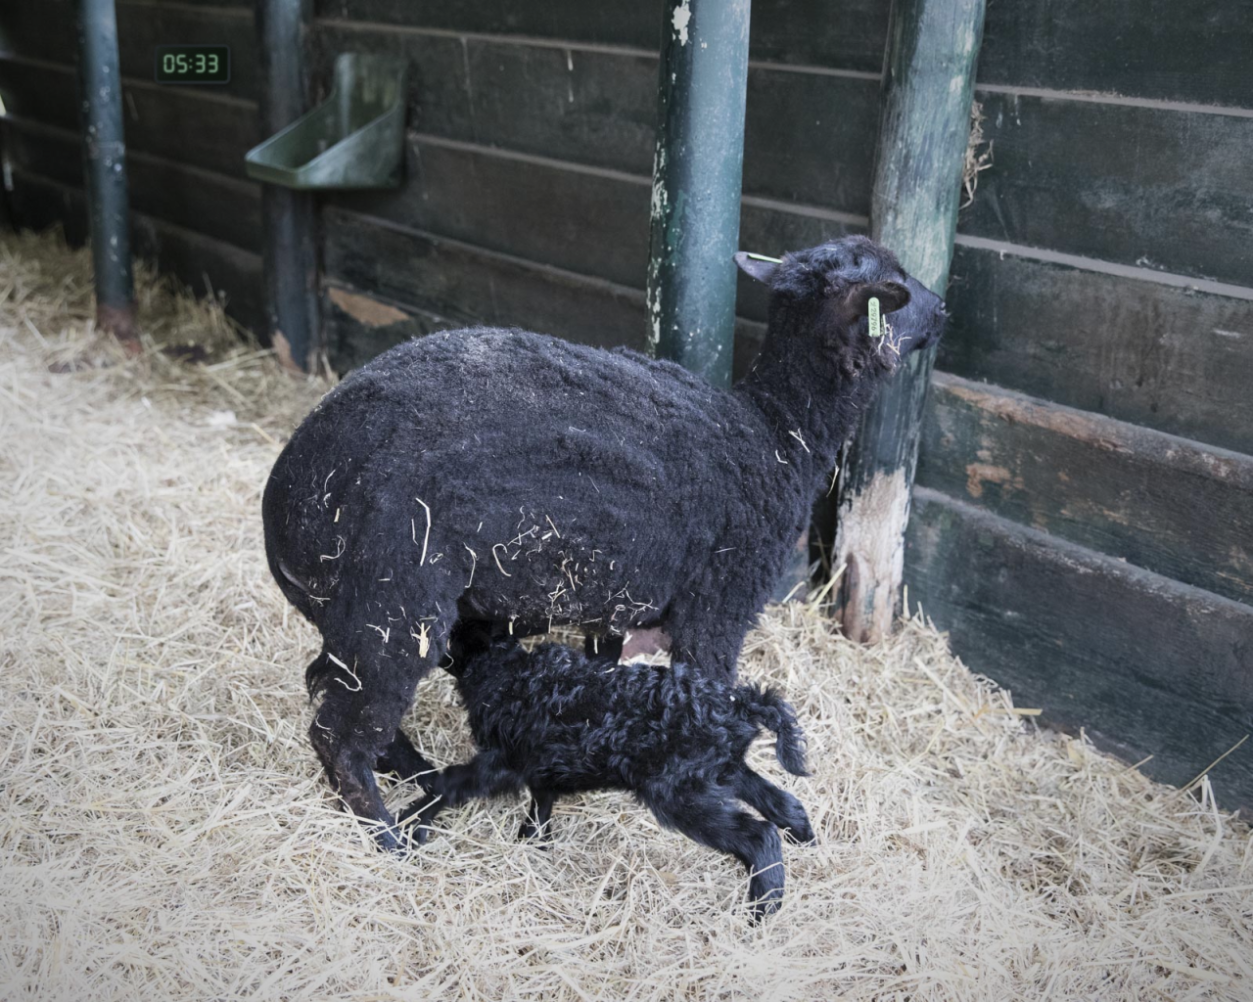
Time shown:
5,33
